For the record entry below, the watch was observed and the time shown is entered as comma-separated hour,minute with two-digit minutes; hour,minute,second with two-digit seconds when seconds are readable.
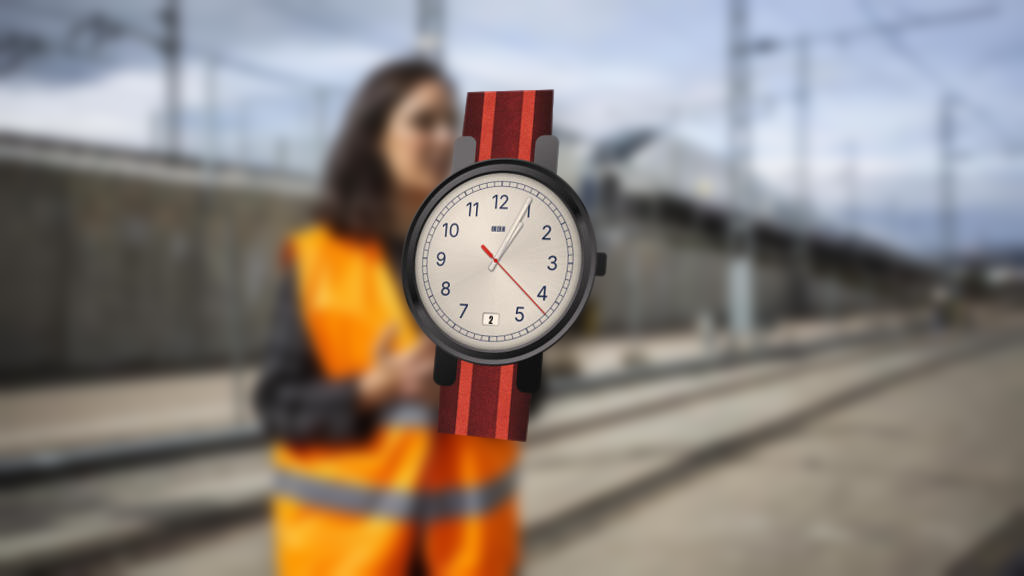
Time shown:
1,04,22
